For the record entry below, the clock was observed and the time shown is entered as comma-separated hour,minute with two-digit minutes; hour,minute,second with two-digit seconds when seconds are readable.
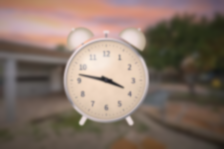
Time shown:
3,47
